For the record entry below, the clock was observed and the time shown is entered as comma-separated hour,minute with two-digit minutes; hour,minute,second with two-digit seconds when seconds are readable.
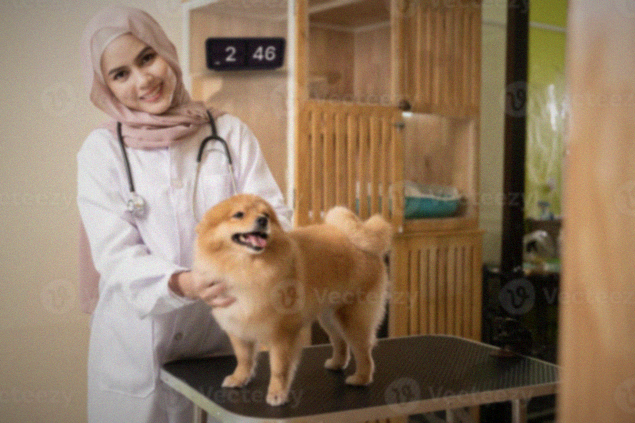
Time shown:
2,46
